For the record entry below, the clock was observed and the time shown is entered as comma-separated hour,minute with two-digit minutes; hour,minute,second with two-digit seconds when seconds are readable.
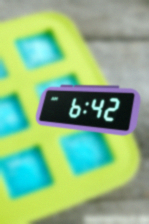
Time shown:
6,42
